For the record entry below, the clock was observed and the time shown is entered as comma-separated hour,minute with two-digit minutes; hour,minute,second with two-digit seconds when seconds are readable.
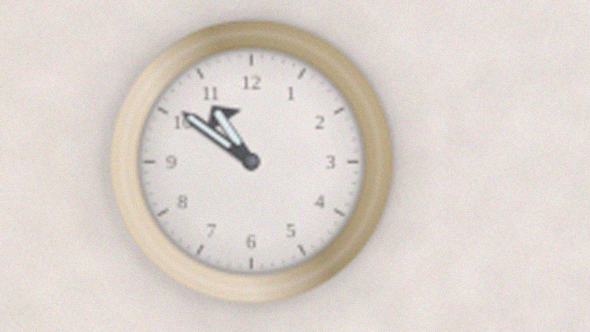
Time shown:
10,51
